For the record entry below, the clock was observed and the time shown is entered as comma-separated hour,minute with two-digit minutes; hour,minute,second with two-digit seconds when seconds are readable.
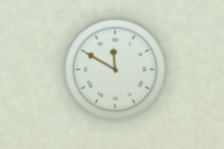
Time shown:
11,50
